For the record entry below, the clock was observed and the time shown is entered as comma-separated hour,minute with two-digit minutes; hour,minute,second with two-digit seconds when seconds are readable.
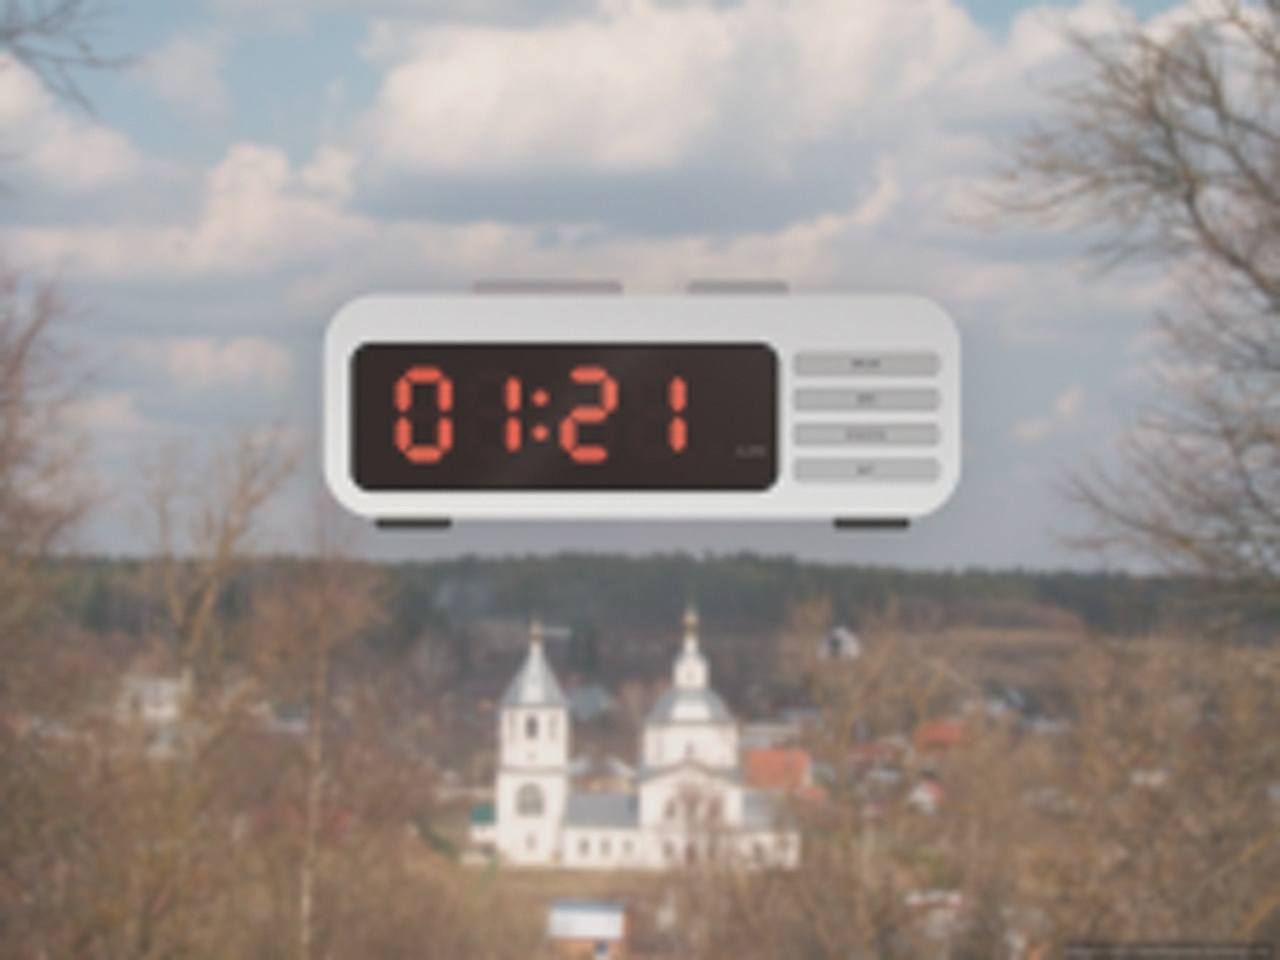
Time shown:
1,21
